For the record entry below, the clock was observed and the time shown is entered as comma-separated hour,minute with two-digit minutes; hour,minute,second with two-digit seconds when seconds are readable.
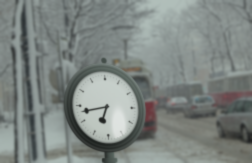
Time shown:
6,43
